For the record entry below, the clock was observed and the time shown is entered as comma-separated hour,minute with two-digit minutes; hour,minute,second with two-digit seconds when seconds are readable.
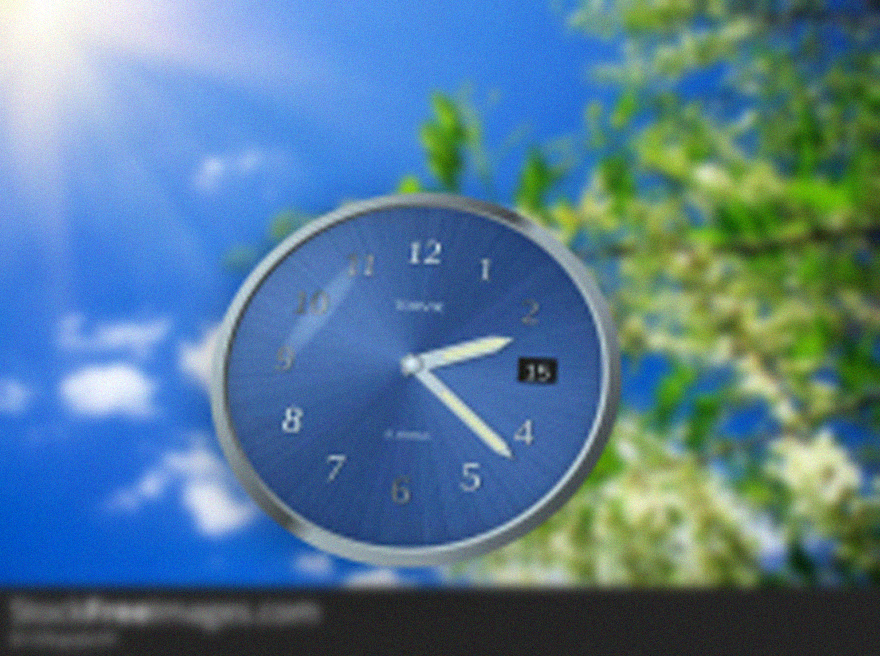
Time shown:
2,22
